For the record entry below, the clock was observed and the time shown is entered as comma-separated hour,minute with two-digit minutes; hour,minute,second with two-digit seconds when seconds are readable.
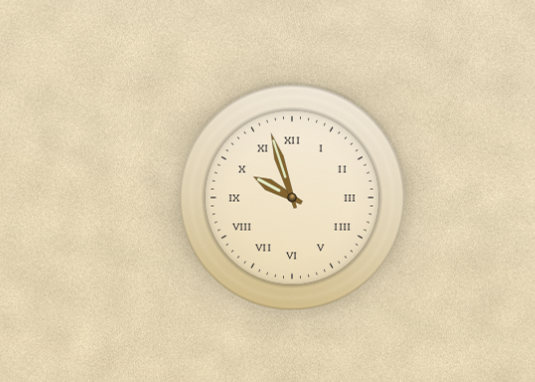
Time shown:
9,57
